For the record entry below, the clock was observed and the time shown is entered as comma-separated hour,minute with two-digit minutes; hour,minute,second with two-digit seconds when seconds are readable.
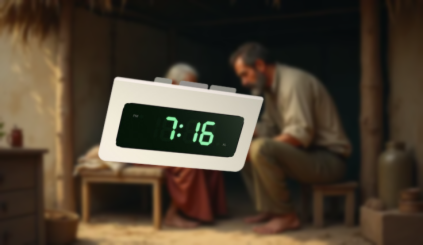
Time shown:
7,16
